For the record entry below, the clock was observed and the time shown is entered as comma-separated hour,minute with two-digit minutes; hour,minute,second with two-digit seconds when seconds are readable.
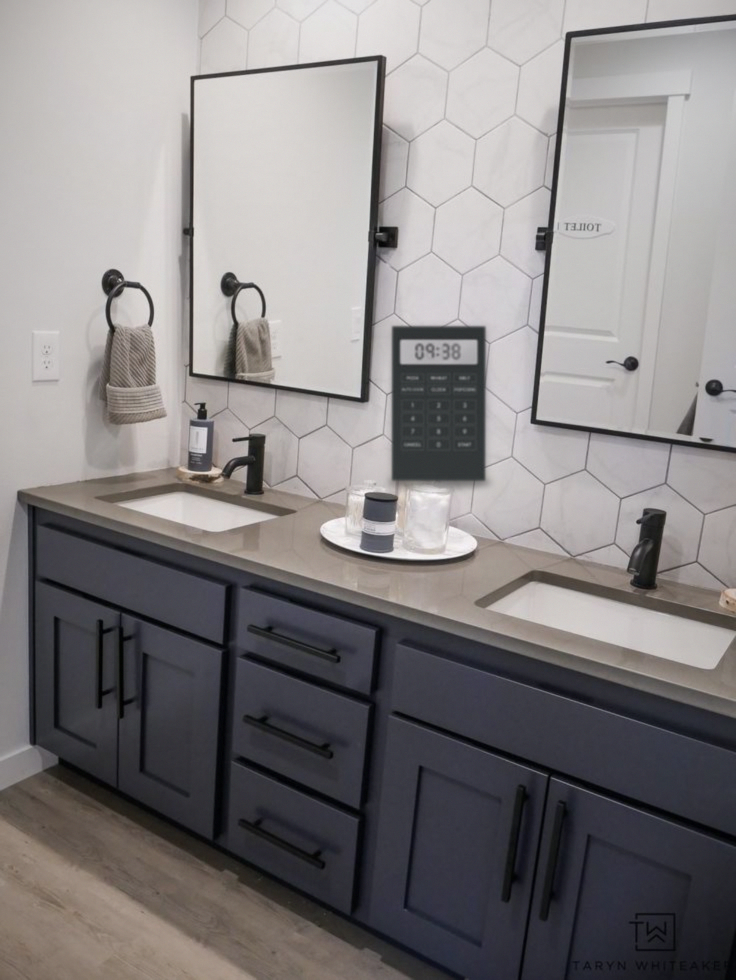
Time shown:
9,38
